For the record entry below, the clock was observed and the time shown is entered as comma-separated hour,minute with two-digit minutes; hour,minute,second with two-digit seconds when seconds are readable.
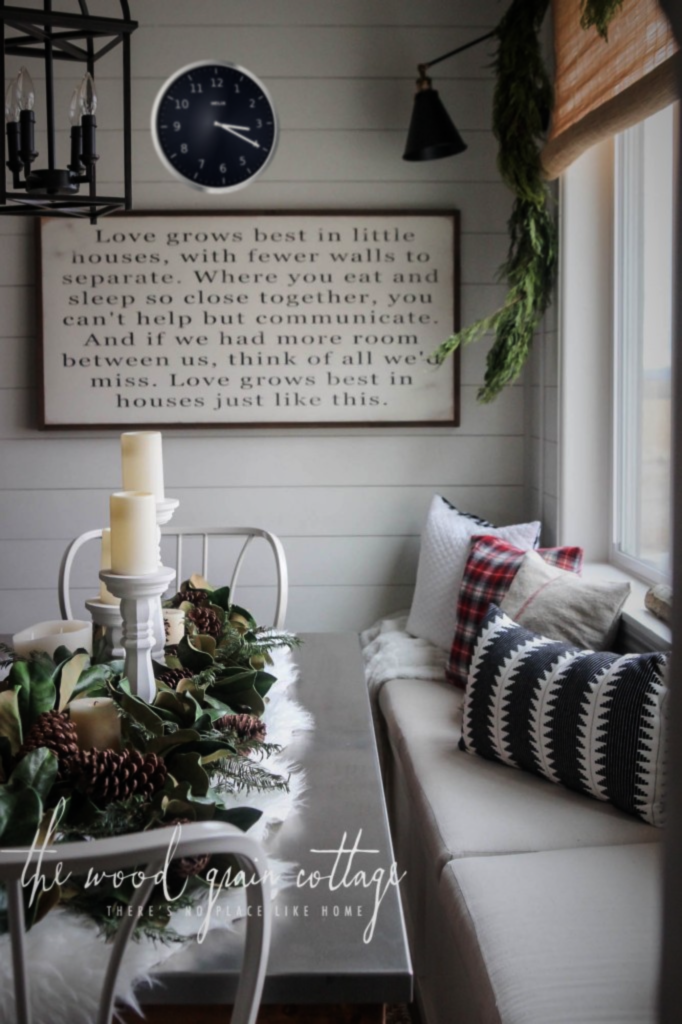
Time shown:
3,20
